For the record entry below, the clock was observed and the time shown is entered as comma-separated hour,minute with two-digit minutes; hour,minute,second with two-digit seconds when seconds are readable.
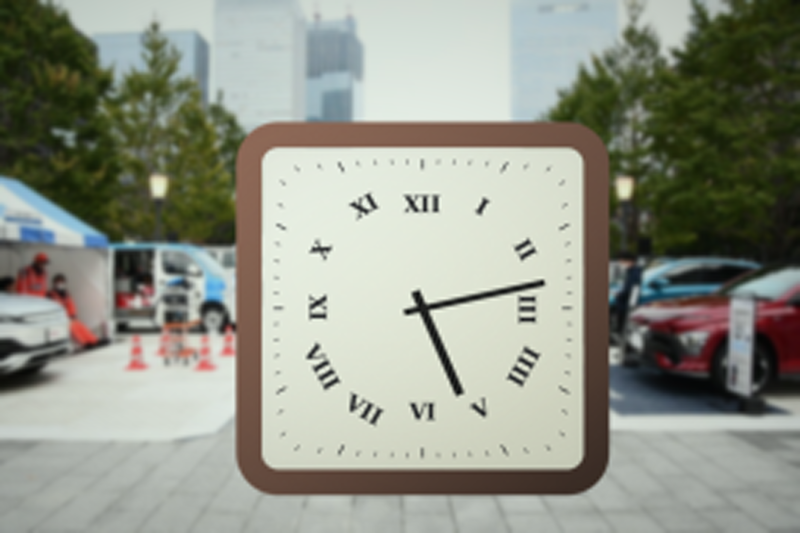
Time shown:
5,13
